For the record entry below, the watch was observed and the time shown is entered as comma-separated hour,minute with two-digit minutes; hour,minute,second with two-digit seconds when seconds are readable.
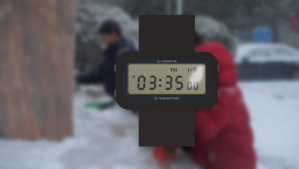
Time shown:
3,35,00
